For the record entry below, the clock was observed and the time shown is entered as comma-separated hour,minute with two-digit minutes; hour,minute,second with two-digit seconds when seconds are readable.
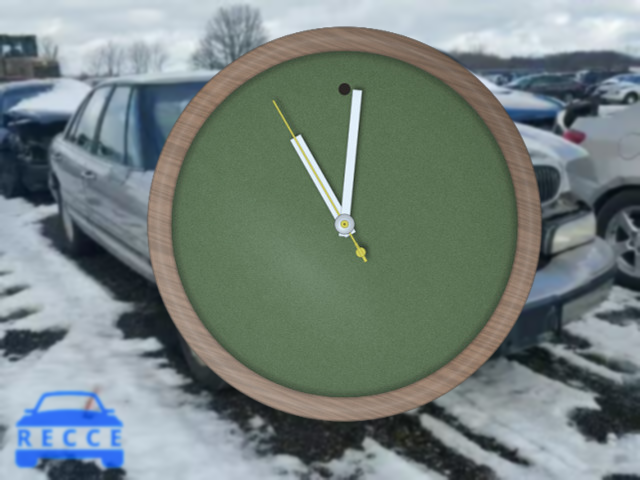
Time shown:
11,00,55
